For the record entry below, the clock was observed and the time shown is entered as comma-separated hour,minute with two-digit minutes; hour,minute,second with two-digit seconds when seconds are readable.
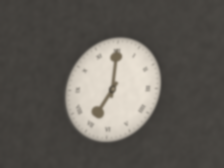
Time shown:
7,00
